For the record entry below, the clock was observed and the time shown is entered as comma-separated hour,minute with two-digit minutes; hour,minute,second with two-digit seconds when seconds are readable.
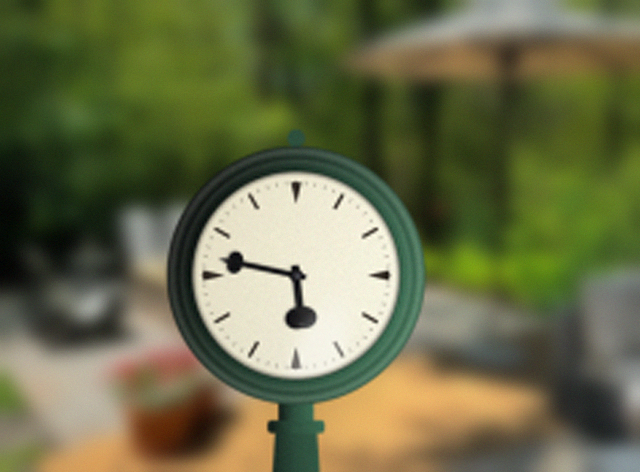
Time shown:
5,47
